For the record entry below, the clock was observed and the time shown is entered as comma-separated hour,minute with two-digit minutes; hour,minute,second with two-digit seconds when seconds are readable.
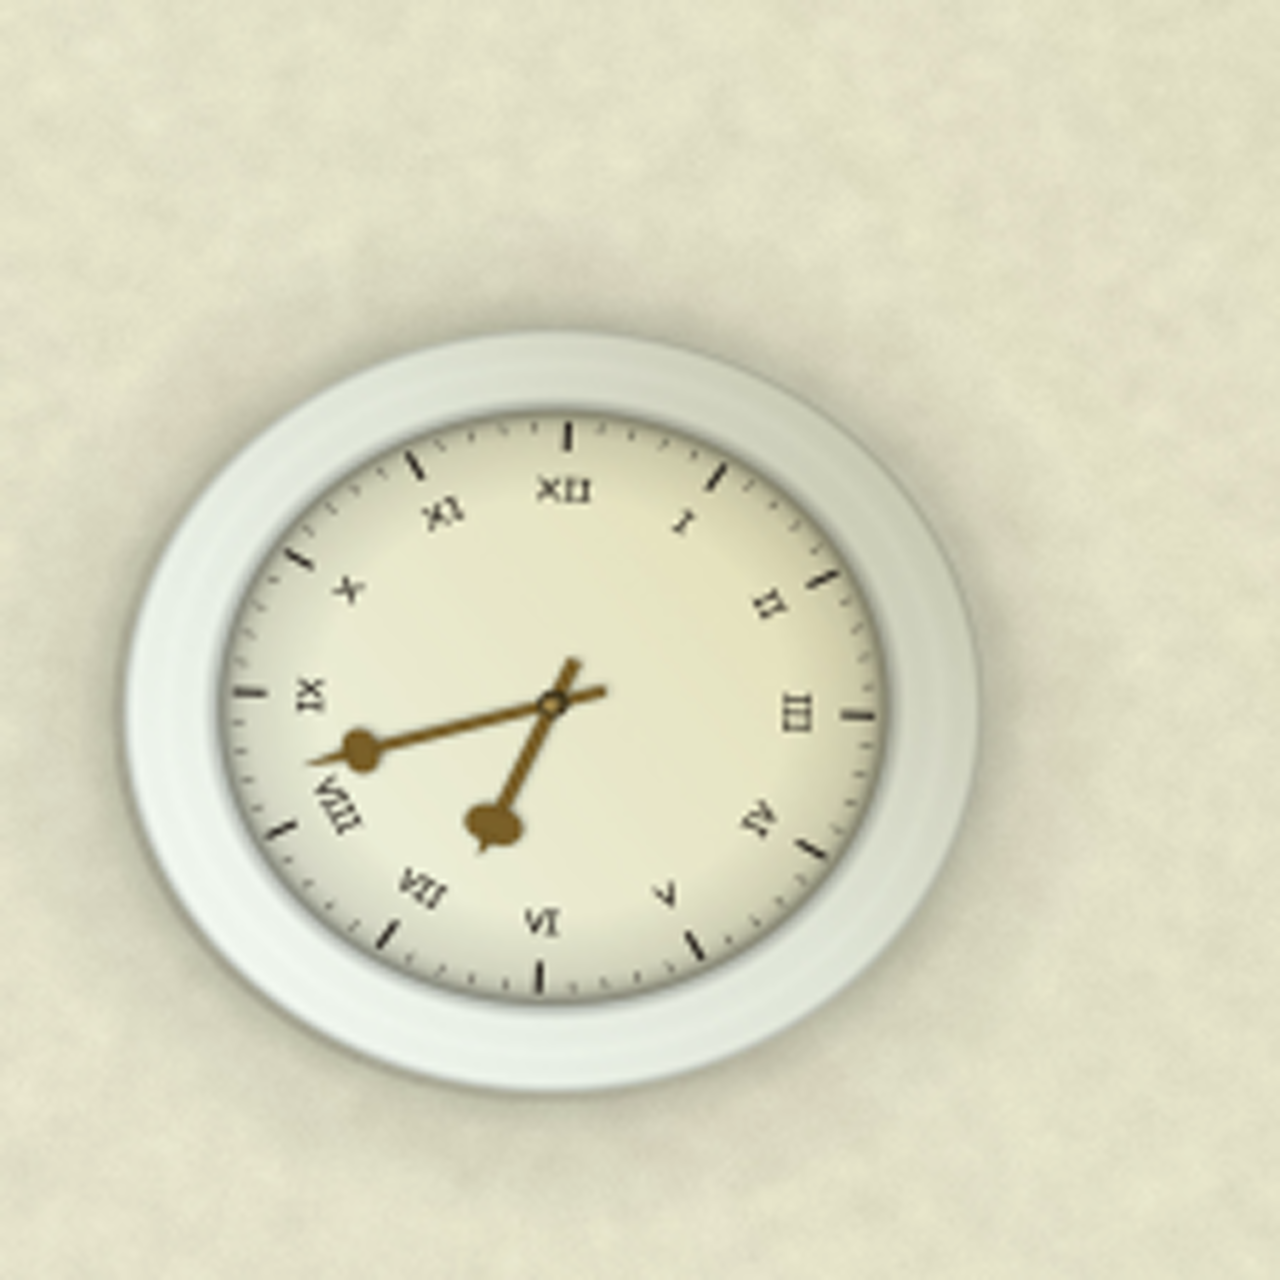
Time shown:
6,42
